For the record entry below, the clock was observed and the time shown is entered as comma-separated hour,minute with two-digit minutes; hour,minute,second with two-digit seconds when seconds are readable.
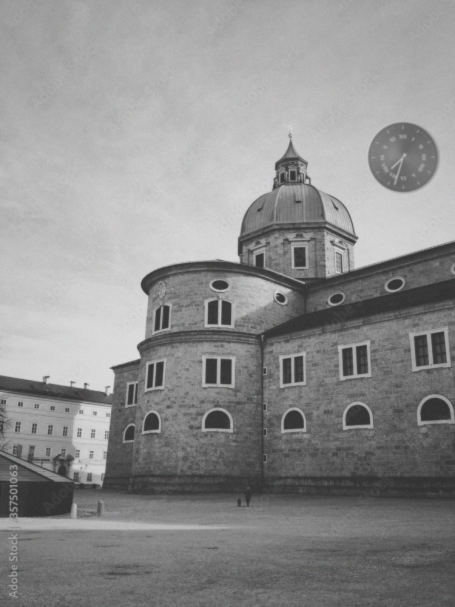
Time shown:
7,33
